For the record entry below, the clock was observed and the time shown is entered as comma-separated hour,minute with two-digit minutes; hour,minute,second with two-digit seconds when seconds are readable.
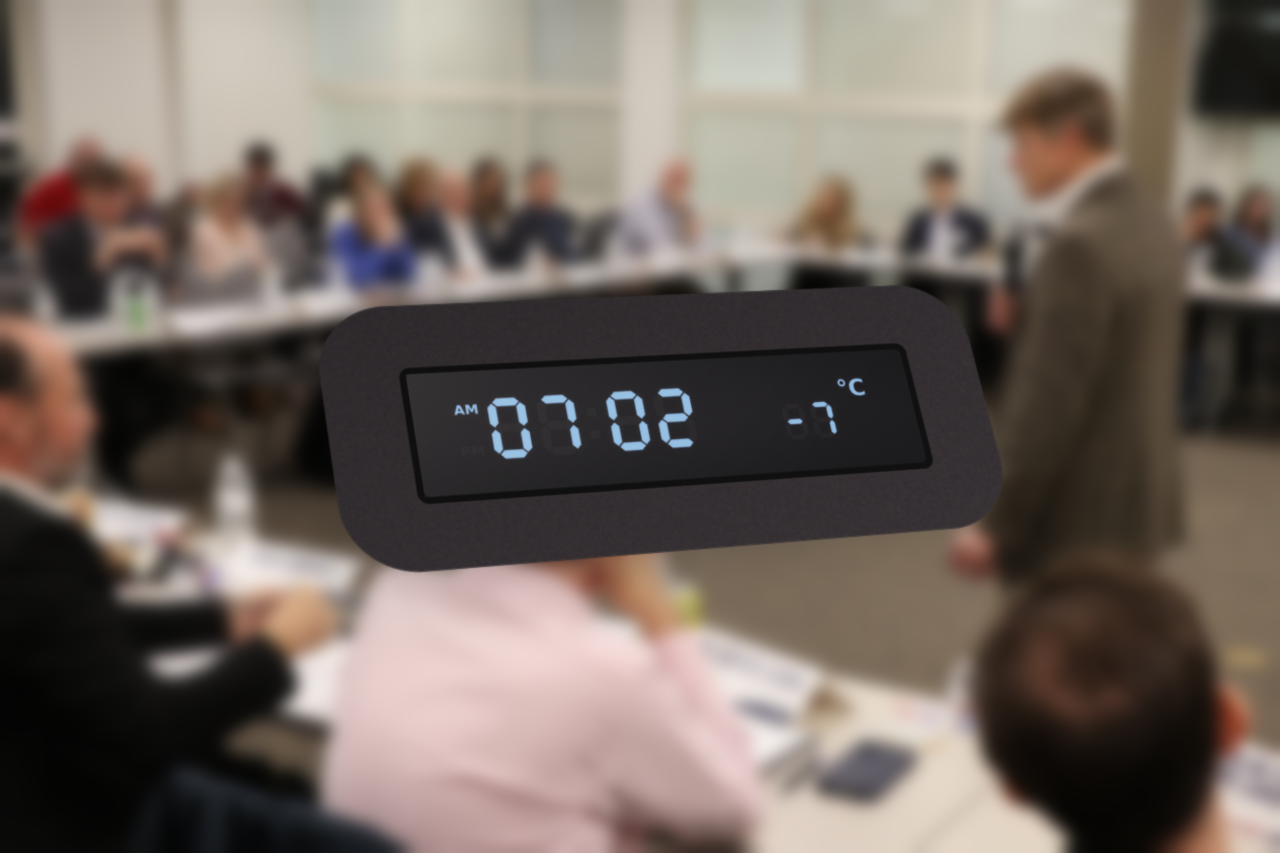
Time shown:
7,02
